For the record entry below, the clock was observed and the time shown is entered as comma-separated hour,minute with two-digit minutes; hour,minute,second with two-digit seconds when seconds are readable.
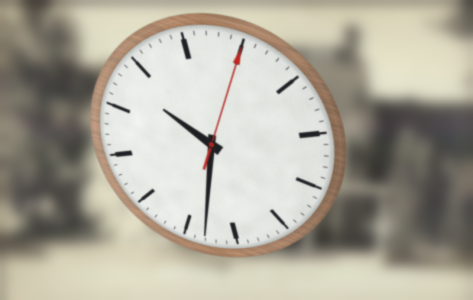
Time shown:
10,33,05
